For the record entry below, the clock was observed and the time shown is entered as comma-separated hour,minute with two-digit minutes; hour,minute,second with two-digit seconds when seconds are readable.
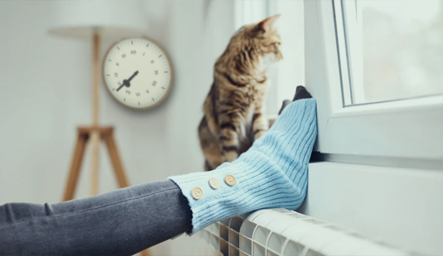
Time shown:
7,39
